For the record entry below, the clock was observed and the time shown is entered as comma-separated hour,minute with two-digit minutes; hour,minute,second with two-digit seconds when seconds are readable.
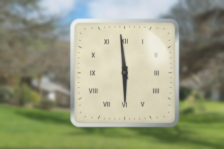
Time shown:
5,59
